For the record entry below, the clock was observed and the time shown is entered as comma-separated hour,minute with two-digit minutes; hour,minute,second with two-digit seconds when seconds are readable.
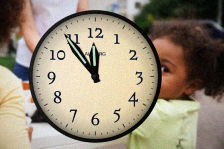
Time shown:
11,54
